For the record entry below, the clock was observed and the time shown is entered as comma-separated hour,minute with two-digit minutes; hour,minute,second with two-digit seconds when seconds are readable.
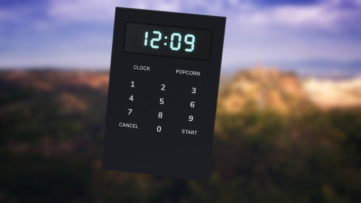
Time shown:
12,09
